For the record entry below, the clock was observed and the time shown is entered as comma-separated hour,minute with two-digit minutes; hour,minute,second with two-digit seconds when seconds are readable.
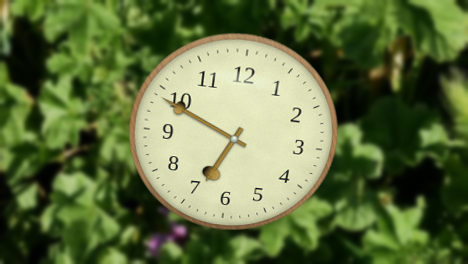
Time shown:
6,49
